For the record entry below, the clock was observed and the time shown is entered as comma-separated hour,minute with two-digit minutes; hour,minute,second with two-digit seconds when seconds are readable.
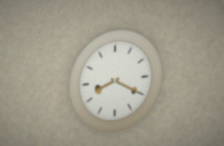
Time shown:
8,20
